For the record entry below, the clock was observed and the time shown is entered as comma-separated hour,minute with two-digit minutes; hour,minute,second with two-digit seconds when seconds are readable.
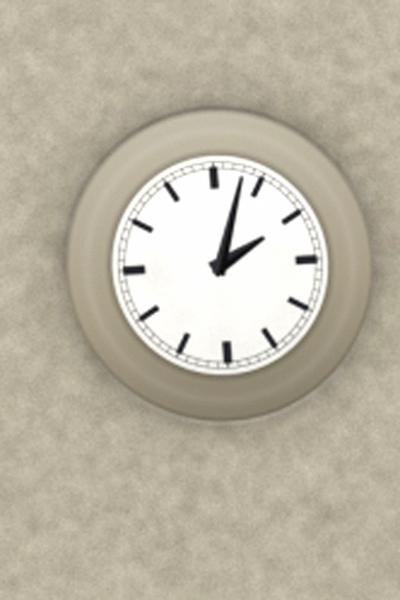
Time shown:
2,03
